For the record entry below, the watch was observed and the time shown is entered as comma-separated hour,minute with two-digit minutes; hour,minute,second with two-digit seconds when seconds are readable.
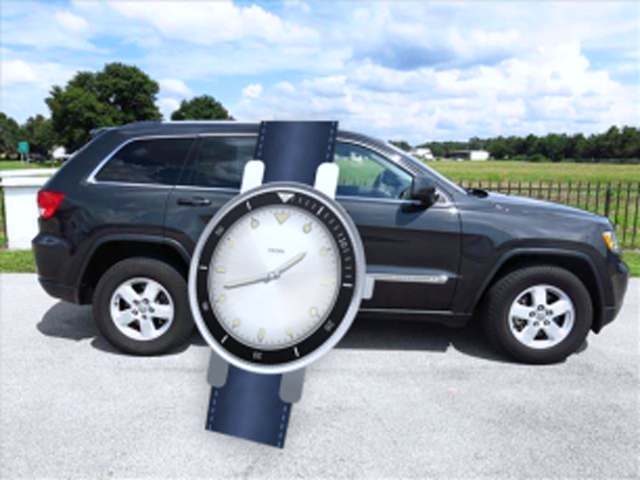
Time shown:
1,42
